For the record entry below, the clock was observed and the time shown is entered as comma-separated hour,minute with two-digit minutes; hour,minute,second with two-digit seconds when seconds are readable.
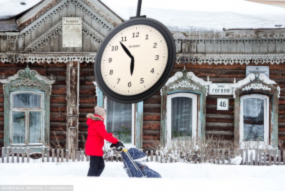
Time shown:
5,53
